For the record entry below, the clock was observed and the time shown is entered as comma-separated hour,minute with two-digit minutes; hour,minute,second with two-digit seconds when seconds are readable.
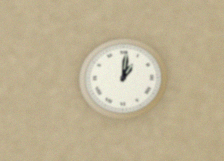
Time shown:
1,01
